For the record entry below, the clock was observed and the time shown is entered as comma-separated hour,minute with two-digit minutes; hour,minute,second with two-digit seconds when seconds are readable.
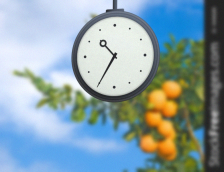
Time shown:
10,35
